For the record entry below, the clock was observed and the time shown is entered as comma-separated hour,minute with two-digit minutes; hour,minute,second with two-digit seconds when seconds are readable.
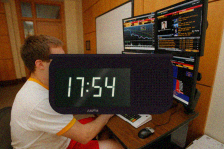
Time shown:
17,54
